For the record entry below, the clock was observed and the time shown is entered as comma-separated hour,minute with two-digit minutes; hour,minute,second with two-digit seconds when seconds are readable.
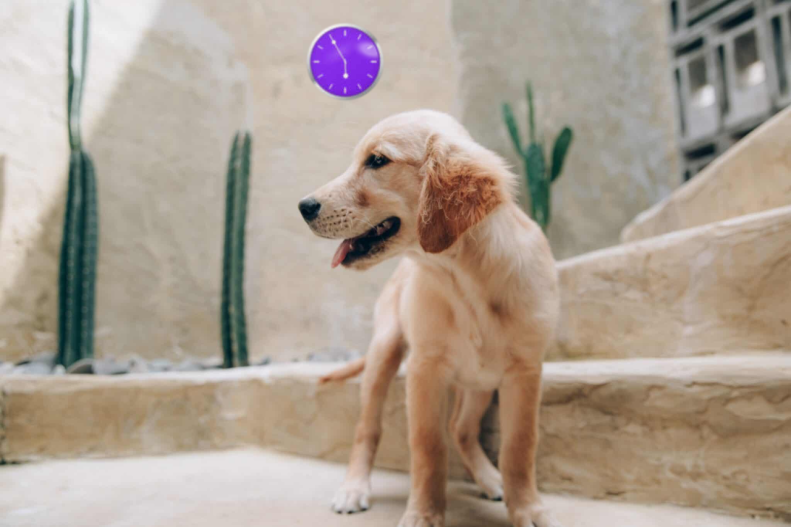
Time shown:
5,55
